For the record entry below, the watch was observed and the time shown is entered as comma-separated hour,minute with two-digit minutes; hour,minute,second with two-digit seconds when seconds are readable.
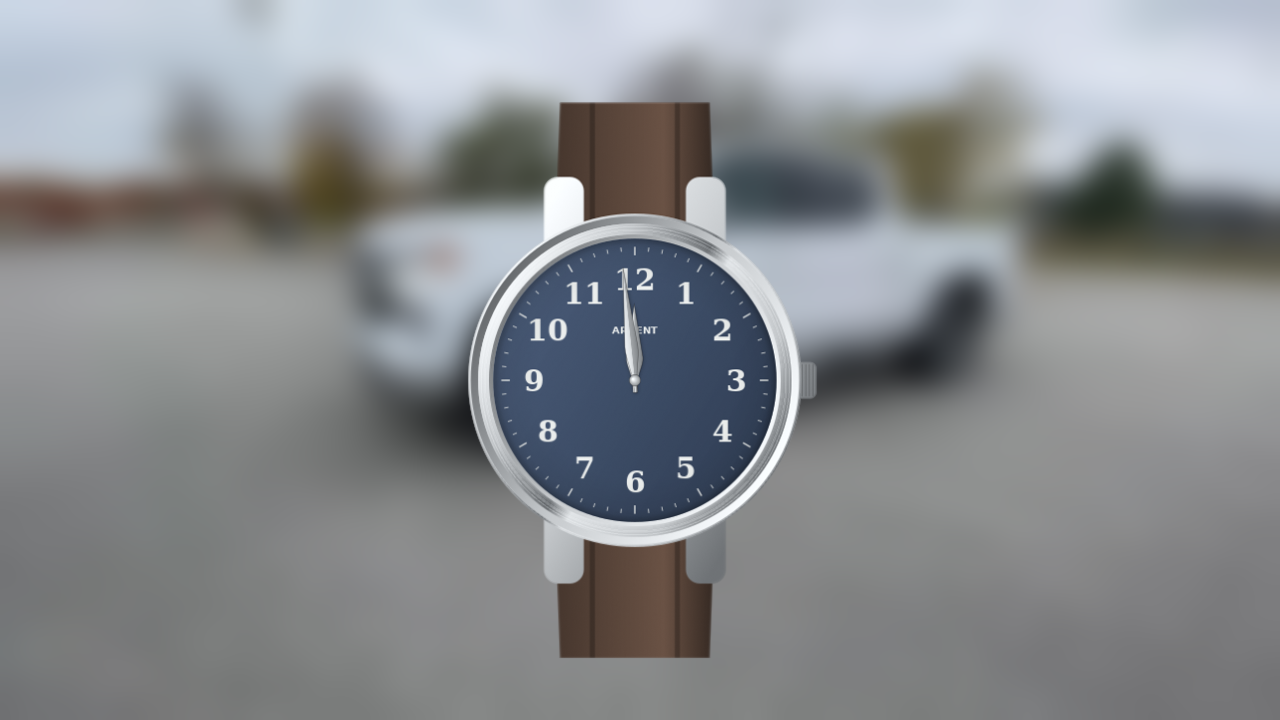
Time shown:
11,59
